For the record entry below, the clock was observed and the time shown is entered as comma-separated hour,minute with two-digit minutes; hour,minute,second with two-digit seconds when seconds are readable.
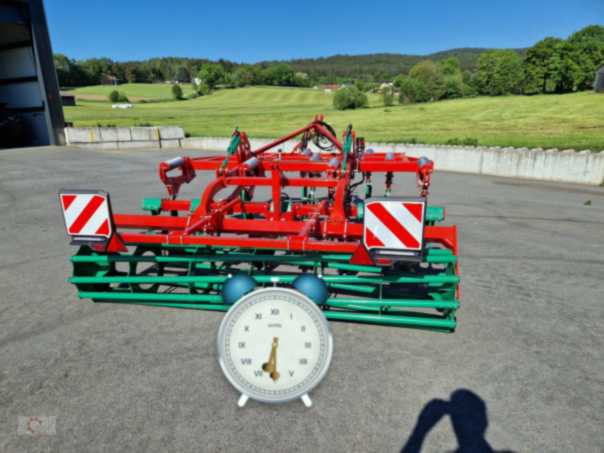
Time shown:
6,30
